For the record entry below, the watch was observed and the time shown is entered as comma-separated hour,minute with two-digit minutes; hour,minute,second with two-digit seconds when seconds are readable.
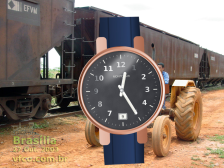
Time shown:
12,25
